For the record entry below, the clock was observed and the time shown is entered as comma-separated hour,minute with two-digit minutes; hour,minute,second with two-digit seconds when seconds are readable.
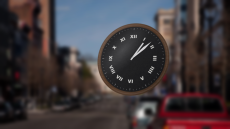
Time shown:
1,08
